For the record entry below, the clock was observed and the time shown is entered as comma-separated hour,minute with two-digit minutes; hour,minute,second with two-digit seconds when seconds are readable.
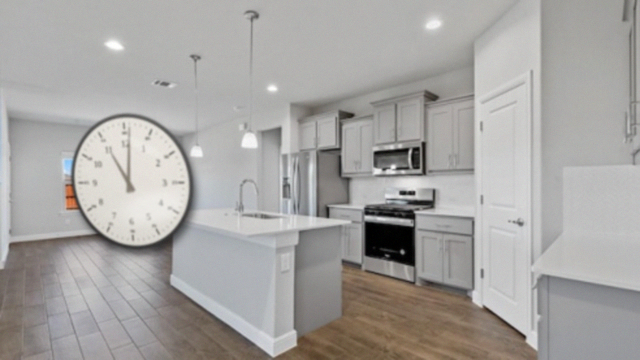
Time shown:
11,01
